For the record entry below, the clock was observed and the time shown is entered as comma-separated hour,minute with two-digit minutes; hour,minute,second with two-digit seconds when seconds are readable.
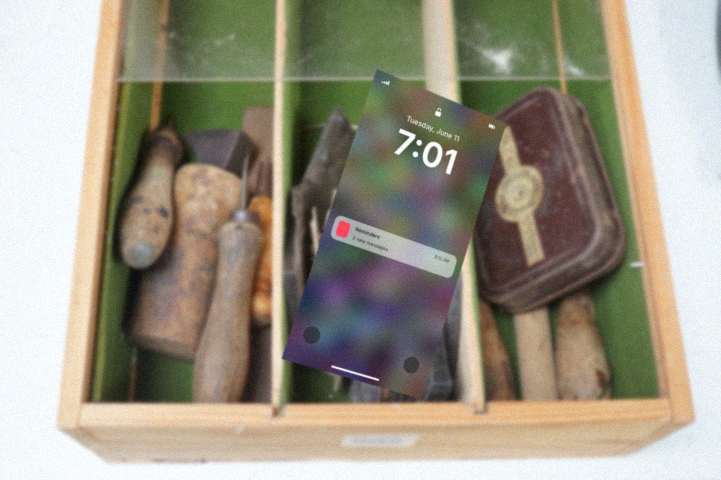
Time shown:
7,01
